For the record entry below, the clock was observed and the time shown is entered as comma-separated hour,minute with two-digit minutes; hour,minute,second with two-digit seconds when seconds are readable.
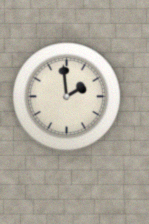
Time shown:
1,59
